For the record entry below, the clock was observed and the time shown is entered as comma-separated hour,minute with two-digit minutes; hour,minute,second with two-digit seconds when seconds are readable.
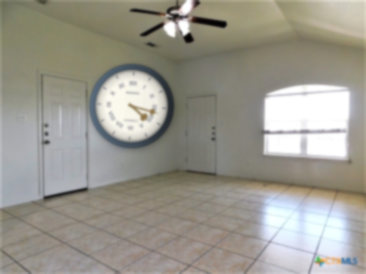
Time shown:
4,17
